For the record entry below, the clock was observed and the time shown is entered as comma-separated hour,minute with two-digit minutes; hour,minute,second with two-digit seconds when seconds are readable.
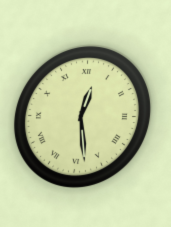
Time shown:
12,28
